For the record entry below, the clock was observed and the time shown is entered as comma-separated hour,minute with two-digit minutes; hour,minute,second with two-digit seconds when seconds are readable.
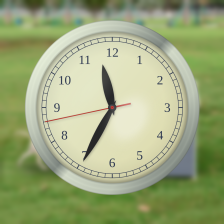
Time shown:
11,34,43
